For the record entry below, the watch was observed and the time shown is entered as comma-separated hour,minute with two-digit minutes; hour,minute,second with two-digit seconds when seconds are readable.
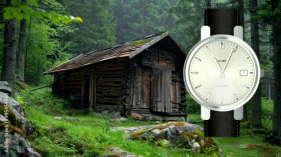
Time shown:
11,04
